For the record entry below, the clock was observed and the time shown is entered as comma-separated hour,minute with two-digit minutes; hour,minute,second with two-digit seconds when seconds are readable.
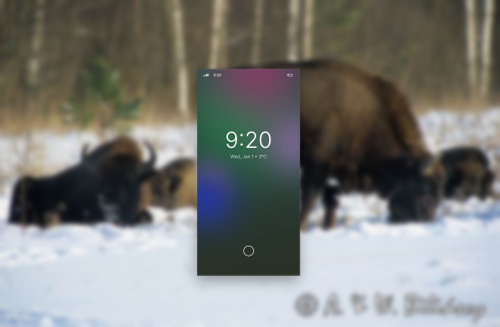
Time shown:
9,20
